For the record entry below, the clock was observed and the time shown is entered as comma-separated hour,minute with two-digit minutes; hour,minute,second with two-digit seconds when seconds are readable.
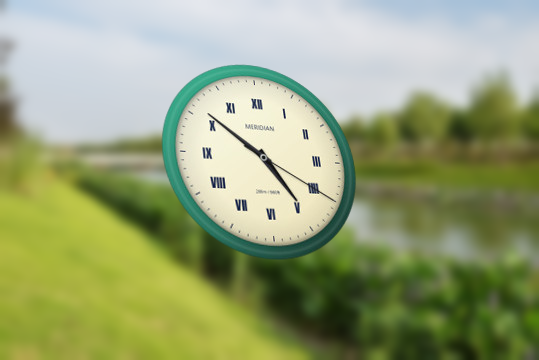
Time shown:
4,51,20
